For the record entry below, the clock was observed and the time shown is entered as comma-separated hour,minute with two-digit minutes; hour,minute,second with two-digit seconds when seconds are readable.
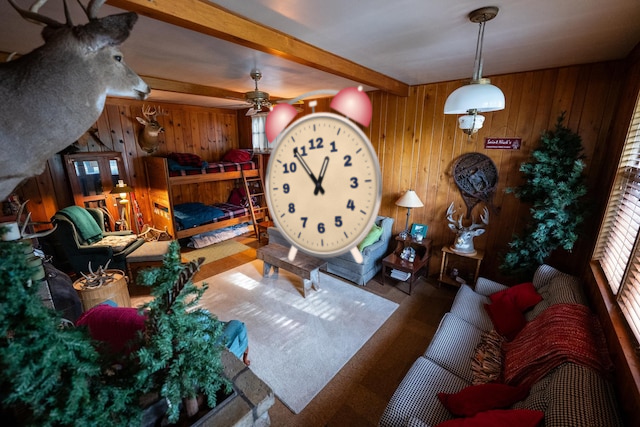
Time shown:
12,54
